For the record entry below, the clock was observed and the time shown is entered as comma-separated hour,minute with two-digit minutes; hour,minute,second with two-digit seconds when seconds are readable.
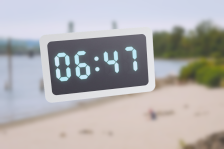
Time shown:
6,47
